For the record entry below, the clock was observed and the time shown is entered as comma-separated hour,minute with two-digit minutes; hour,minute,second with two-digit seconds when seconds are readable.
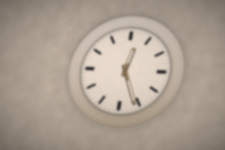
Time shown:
12,26
